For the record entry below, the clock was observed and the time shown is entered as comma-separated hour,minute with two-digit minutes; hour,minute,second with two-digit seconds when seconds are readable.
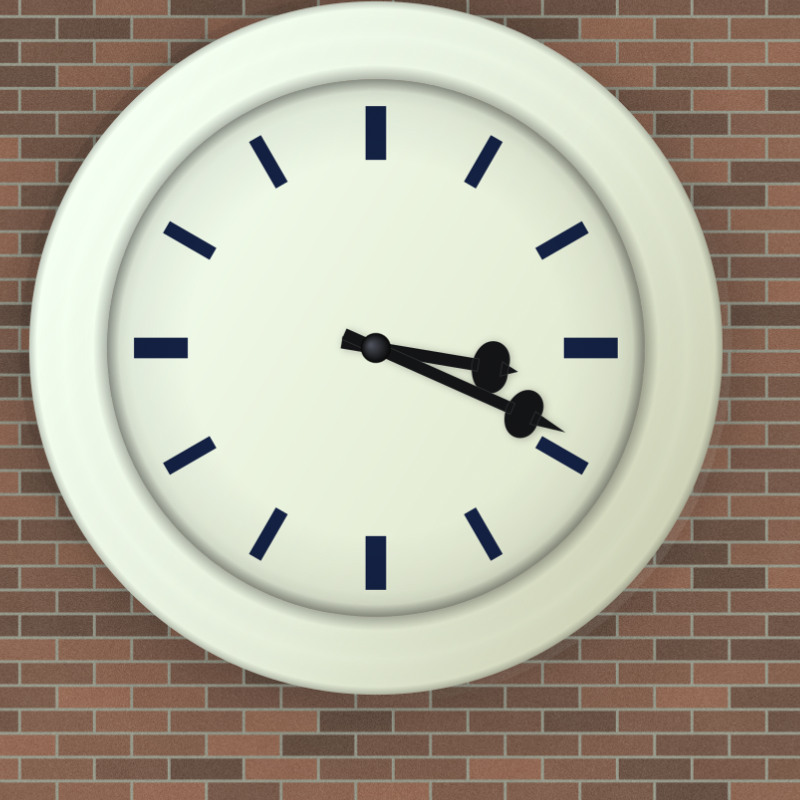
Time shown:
3,19
